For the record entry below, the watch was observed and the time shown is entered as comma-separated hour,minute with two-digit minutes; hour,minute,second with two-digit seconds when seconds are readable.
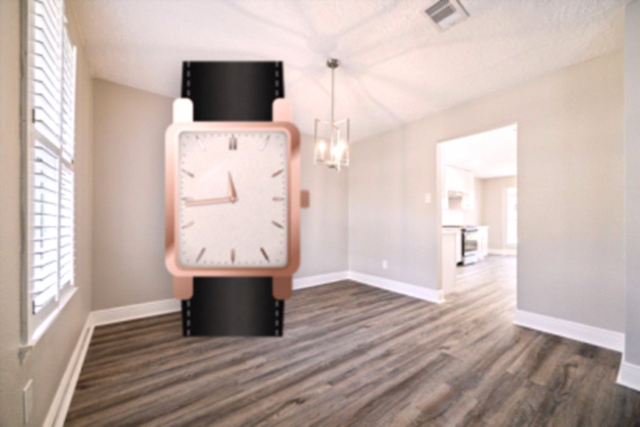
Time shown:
11,44
